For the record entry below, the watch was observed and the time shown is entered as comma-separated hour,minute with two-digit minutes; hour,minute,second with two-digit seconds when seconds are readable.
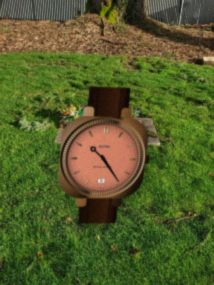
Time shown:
10,24
